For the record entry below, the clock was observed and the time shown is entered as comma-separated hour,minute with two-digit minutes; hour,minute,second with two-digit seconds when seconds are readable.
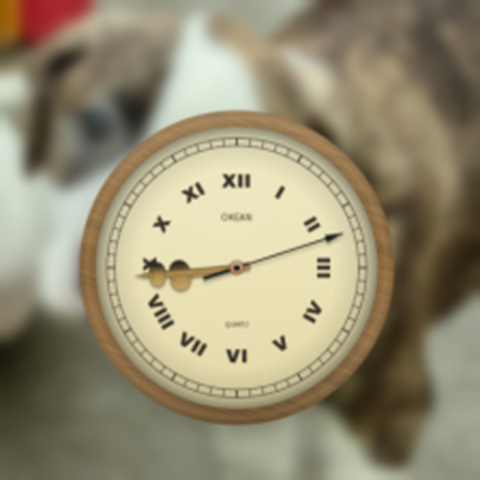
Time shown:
8,44,12
